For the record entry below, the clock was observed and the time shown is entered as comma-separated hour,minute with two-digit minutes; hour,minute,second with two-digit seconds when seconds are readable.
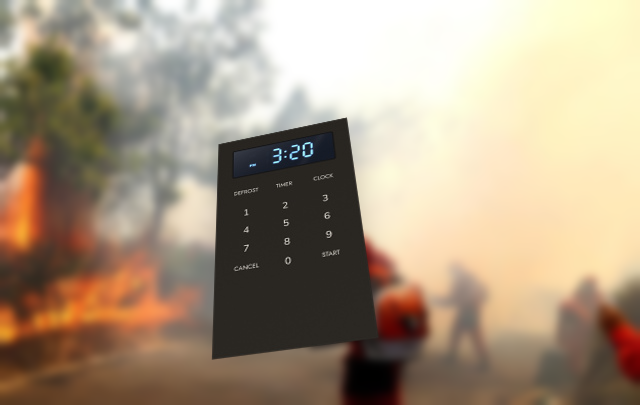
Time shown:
3,20
